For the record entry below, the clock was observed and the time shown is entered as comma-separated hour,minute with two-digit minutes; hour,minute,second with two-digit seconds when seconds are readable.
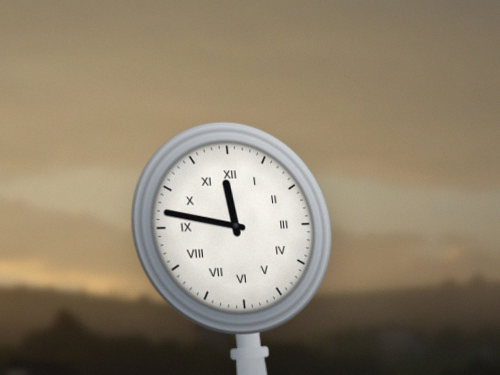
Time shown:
11,47
